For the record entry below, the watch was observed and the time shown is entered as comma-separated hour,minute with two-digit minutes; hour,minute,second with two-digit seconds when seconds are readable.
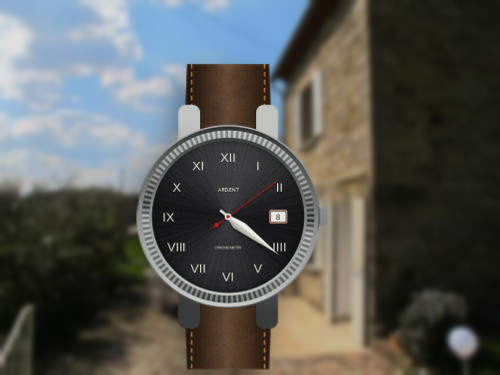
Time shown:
4,21,09
